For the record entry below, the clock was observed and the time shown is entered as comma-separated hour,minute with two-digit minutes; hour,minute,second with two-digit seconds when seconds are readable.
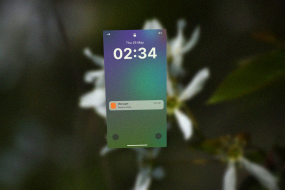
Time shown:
2,34
